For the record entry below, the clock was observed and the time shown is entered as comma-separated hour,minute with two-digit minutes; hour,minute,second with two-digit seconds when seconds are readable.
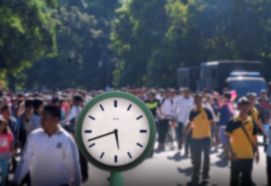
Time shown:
5,42
